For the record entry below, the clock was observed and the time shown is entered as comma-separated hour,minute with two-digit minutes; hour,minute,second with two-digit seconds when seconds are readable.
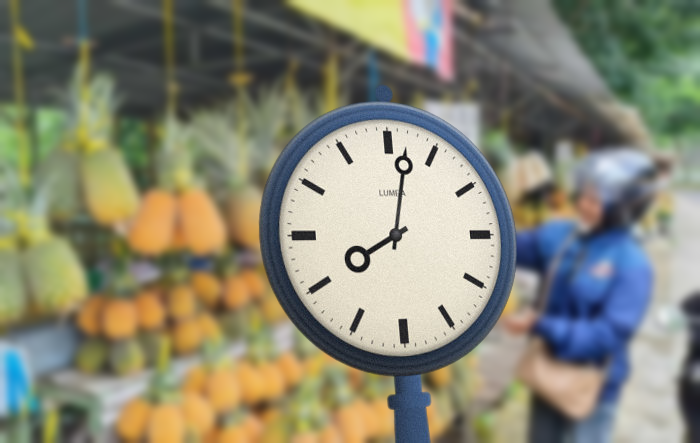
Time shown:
8,02
